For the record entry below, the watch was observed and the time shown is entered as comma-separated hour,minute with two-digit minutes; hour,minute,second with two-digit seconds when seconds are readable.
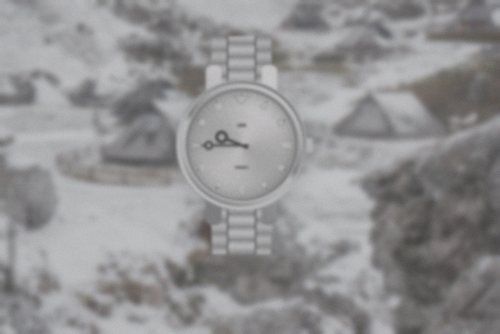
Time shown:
9,45
